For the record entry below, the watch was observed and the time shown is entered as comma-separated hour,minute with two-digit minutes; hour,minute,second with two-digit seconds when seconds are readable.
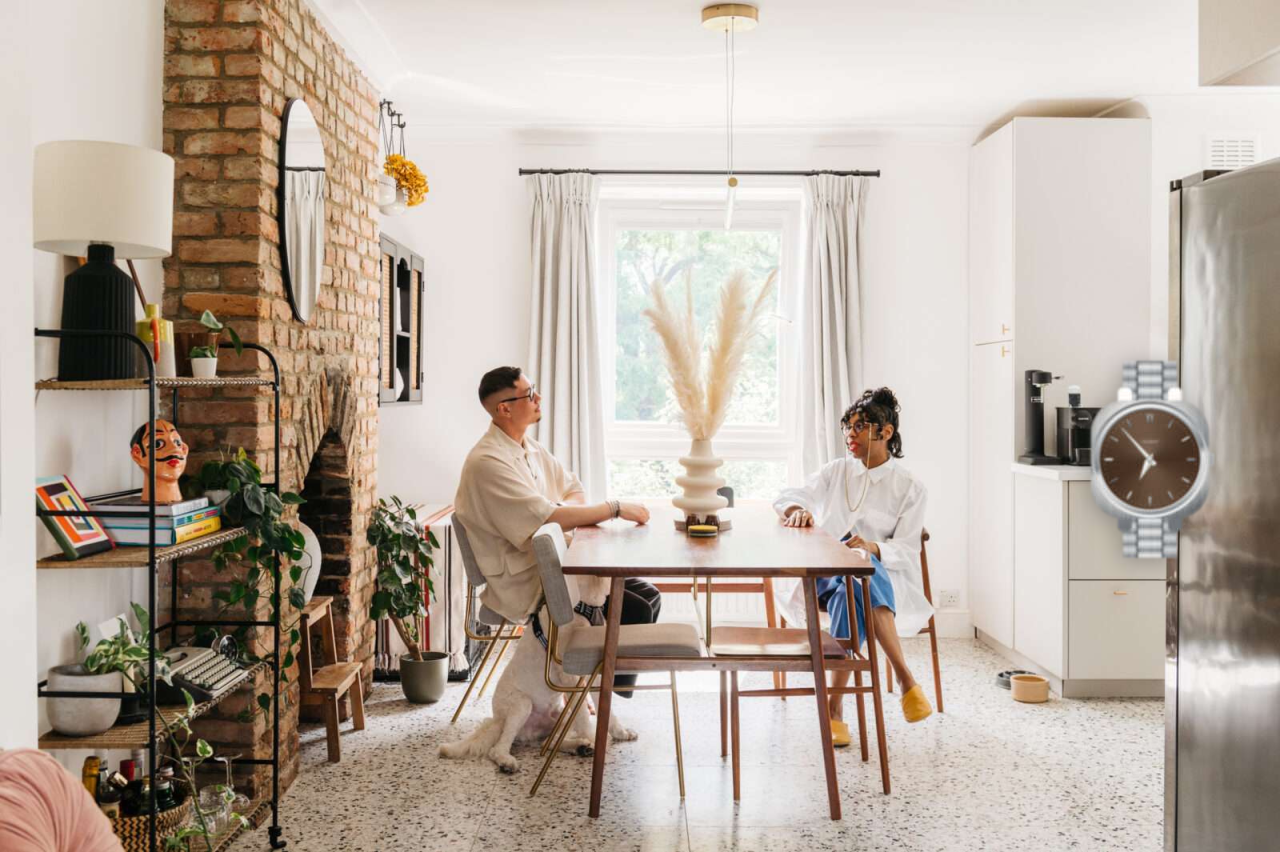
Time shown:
6,53
